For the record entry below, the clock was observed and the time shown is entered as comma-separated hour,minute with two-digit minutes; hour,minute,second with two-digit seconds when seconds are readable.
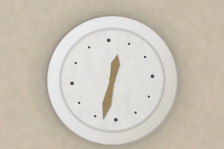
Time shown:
12,33
